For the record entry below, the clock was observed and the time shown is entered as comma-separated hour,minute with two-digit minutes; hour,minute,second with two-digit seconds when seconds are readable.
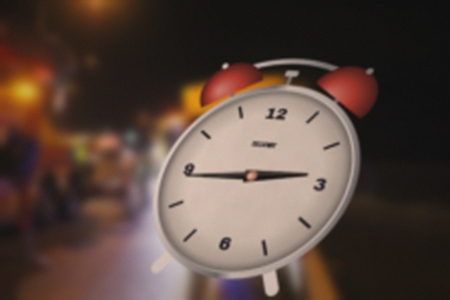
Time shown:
2,44
